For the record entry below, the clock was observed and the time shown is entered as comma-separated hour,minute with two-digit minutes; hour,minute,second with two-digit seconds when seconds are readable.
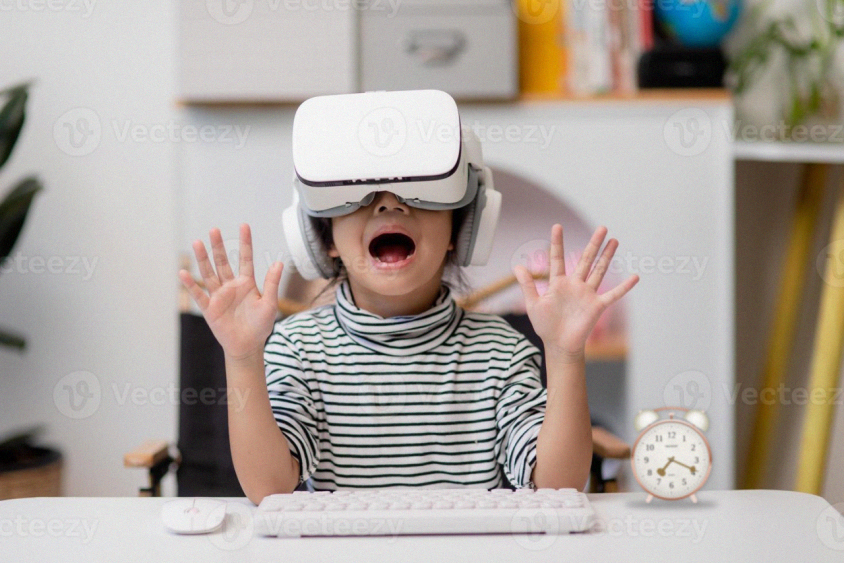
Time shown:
7,19
